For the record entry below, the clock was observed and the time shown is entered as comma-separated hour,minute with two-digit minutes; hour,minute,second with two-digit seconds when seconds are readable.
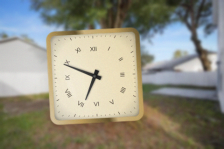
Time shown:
6,49
